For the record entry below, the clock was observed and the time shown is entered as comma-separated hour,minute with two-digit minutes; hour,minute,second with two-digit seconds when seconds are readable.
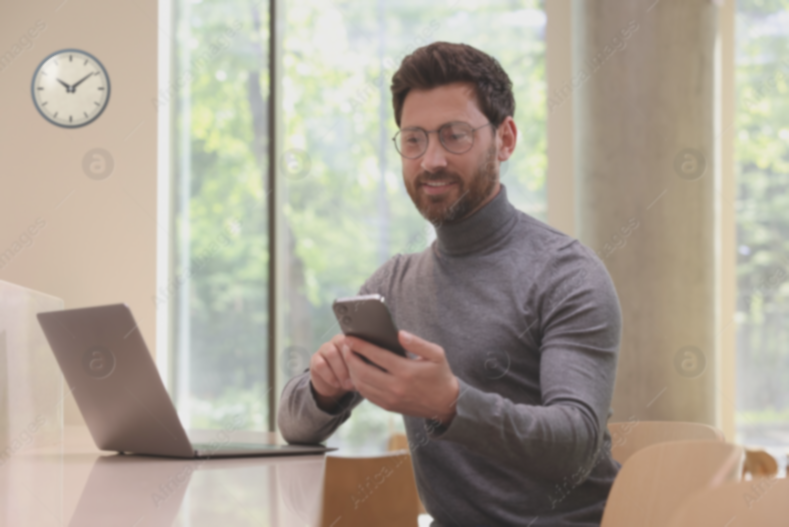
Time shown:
10,09
